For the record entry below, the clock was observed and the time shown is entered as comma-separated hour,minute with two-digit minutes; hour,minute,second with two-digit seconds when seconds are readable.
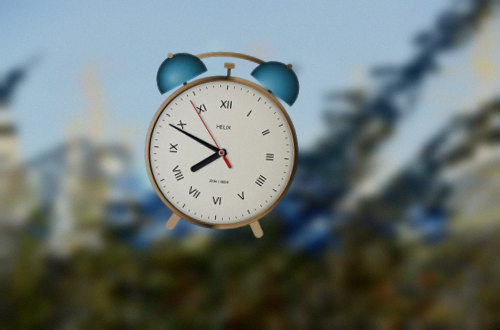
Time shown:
7,48,54
